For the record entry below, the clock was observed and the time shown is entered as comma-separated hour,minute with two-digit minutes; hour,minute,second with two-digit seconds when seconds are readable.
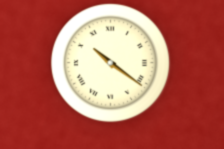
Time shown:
10,21
